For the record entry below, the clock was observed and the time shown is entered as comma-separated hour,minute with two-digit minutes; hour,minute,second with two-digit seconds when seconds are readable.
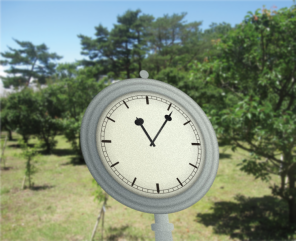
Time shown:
11,06
